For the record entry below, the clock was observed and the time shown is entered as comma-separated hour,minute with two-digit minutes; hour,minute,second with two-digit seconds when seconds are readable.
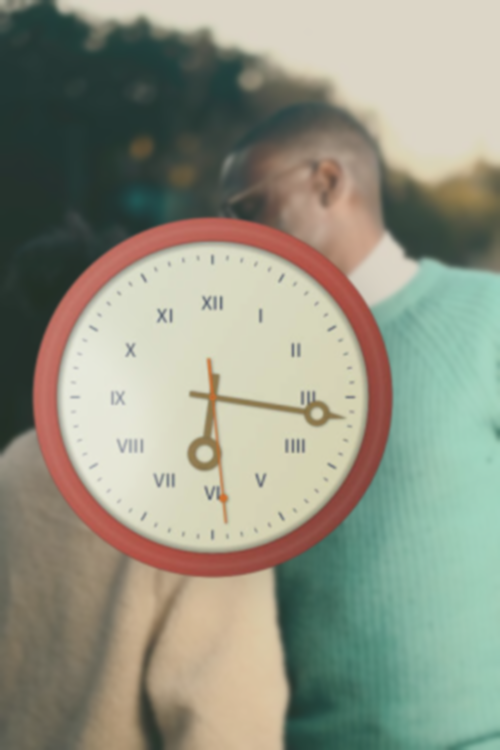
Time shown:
6,16,29
